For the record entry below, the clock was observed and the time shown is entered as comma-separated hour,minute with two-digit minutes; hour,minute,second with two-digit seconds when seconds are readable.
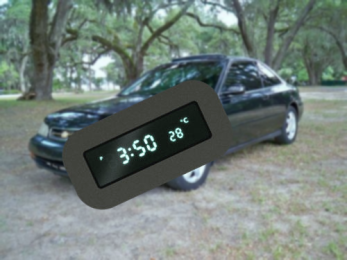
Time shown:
3,50
